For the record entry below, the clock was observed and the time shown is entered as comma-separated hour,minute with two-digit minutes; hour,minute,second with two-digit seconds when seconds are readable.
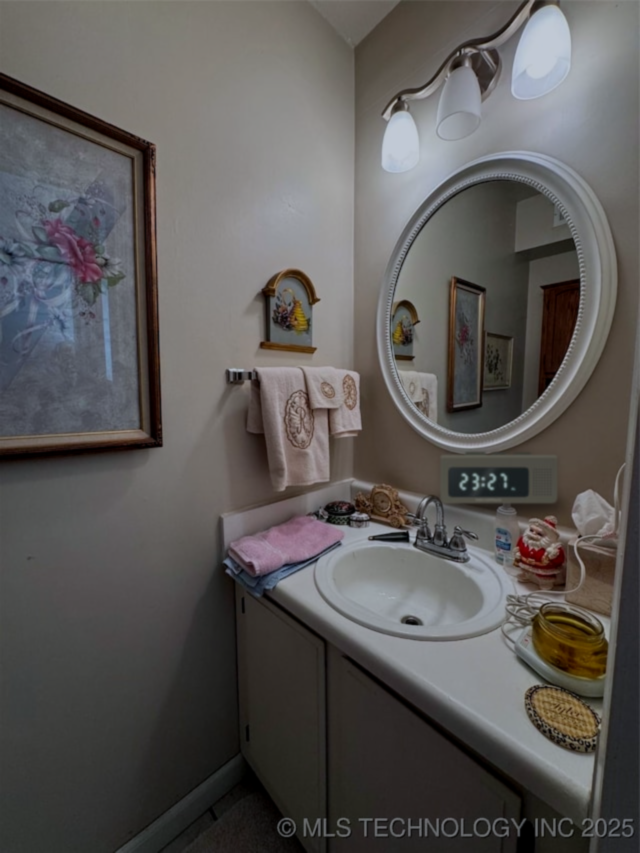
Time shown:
23,27
